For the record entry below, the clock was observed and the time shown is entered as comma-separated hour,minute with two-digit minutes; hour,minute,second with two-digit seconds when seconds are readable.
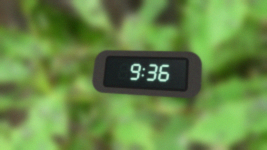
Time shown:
9,36
